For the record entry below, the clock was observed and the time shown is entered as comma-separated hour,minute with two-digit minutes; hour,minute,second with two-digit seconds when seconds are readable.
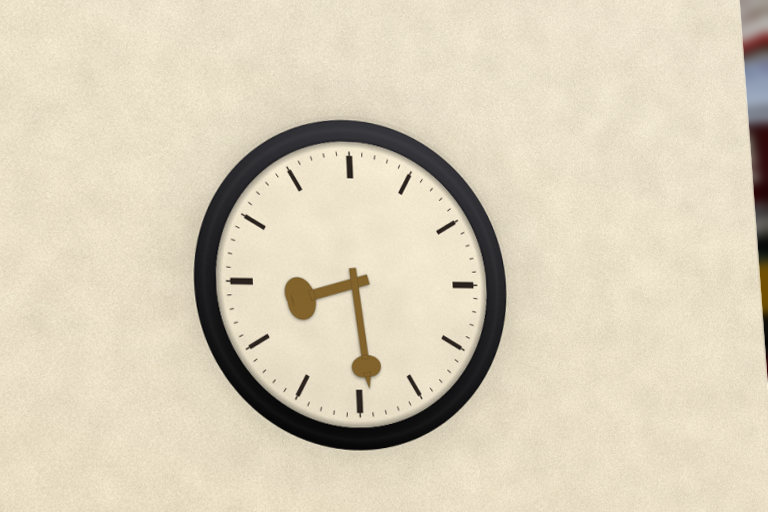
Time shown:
8,29
